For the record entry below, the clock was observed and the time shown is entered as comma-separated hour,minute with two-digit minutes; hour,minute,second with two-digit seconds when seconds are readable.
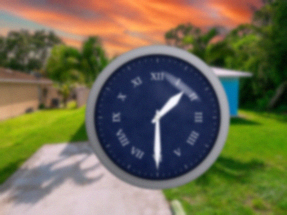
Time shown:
1,30
